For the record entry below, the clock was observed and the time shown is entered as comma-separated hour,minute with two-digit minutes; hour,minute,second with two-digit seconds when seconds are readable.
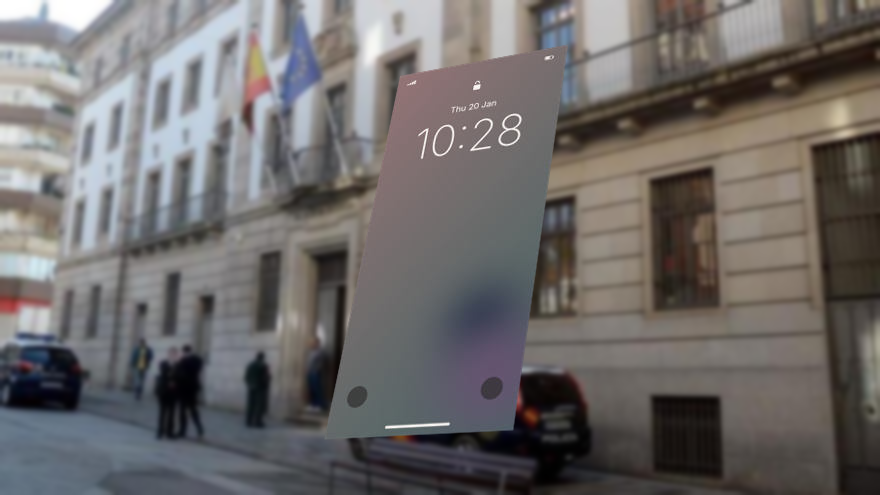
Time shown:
10,28
